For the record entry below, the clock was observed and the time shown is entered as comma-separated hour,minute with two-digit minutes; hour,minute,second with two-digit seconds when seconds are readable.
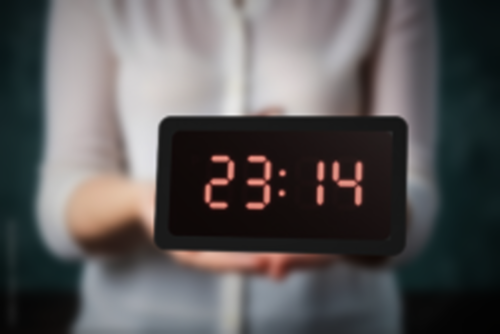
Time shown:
23,14
